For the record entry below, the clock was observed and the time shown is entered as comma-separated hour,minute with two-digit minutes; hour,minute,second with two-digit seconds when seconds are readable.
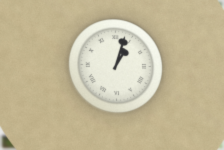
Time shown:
1,03
